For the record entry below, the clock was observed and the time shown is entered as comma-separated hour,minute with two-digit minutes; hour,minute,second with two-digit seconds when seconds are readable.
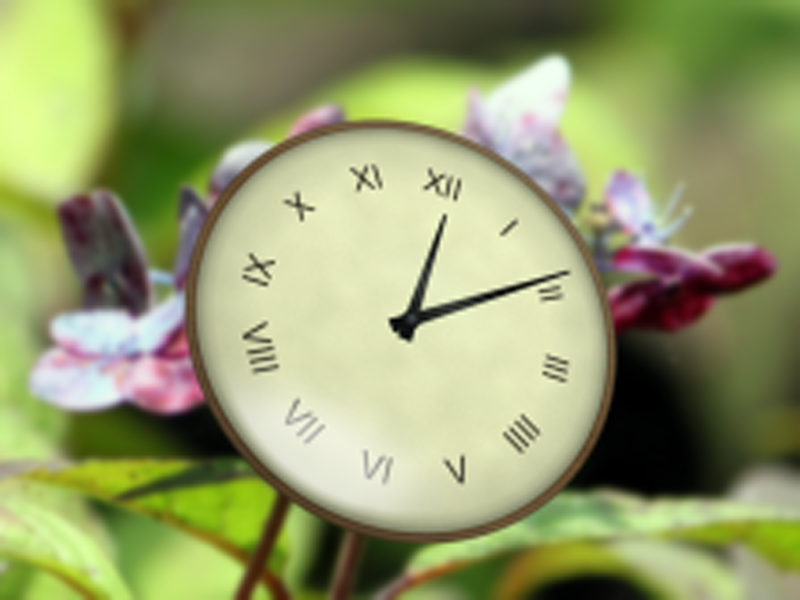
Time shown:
12,09
